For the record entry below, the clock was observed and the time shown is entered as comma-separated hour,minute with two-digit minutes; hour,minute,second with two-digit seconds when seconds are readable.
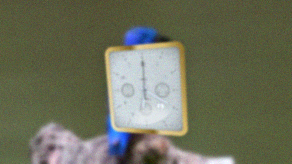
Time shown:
6,20
